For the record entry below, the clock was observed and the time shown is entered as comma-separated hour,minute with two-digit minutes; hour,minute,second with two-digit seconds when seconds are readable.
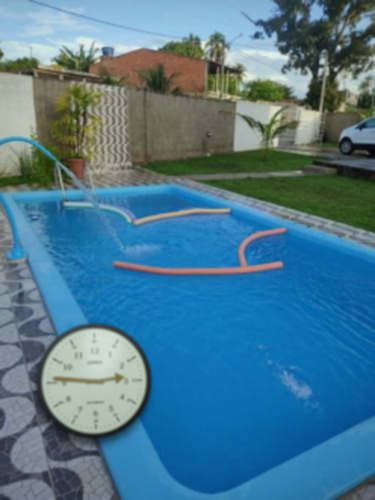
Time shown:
2,46
